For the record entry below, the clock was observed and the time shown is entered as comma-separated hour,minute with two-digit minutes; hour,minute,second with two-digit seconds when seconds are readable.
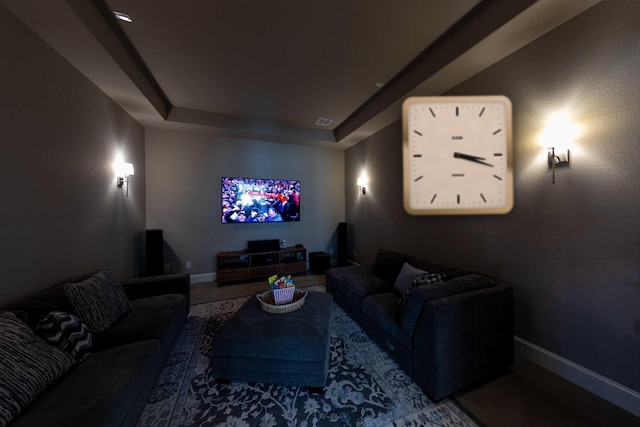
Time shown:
3,18
